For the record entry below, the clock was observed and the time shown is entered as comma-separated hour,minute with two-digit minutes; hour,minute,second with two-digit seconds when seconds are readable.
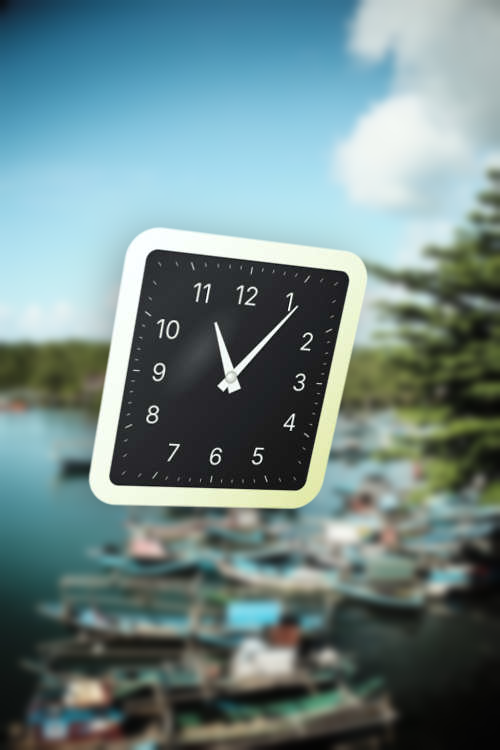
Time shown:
11,06
